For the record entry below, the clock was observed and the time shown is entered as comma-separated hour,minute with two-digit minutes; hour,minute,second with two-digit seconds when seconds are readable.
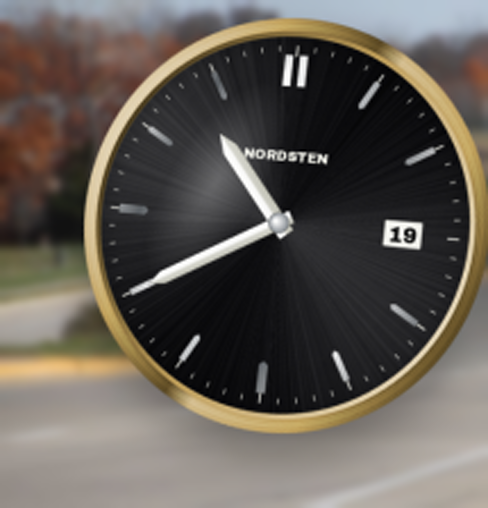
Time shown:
10,40
